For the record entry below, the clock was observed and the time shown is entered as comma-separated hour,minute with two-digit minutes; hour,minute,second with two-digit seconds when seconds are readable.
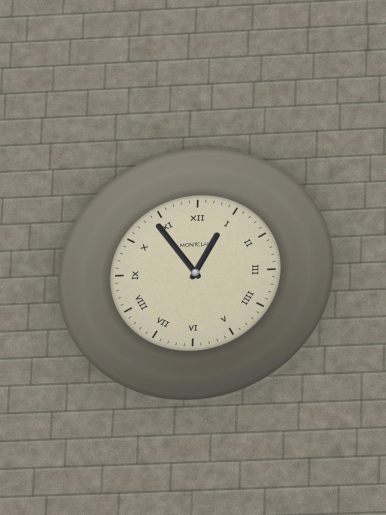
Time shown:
12,54
